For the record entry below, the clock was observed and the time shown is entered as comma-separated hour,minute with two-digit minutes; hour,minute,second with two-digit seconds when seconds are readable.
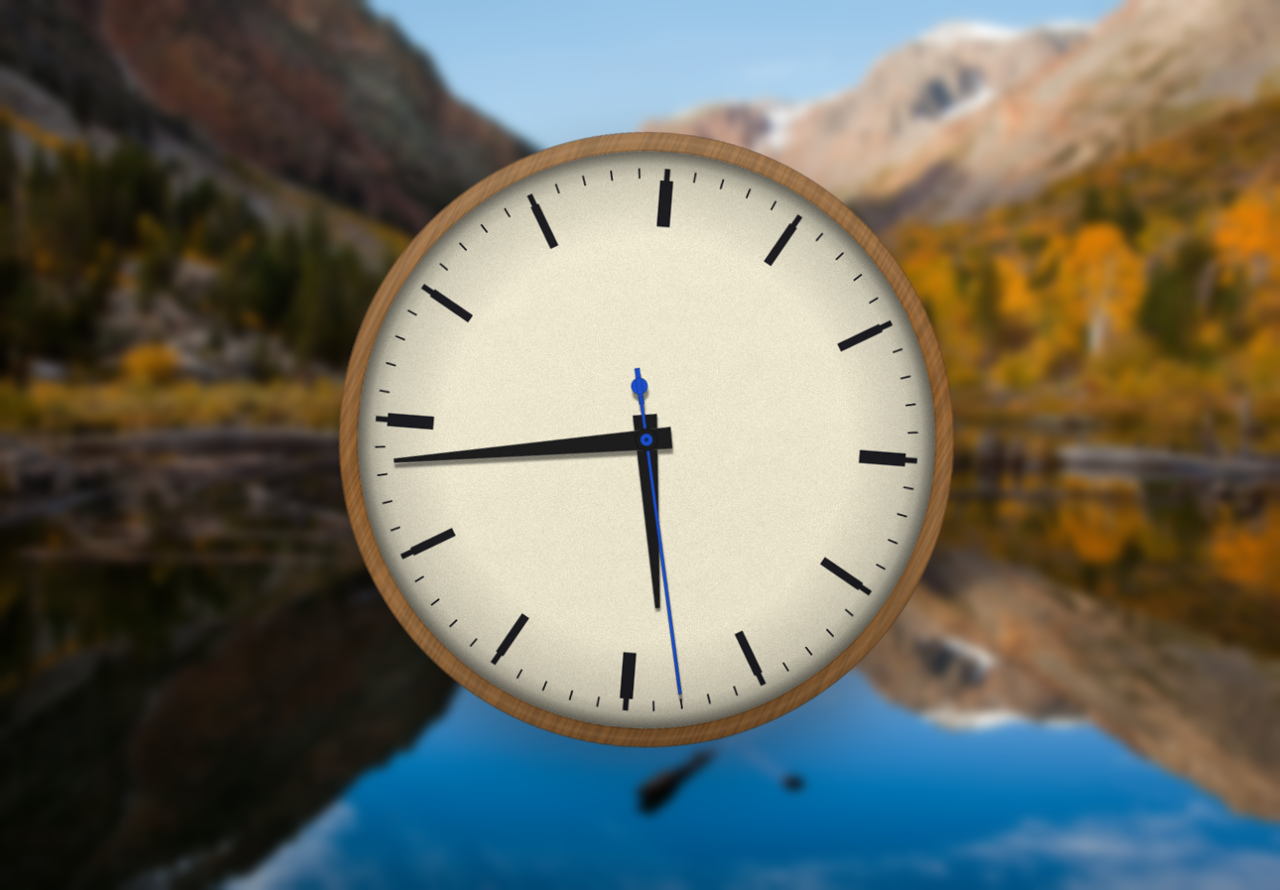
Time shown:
5,43,28
